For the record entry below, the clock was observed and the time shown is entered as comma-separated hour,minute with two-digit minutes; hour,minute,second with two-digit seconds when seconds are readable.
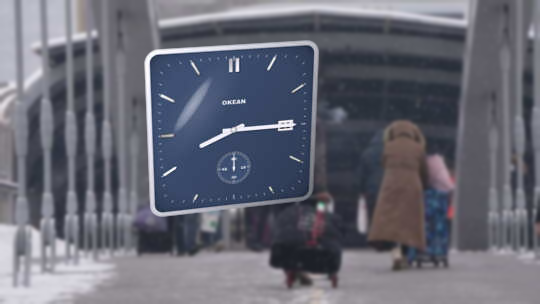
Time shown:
8,15
